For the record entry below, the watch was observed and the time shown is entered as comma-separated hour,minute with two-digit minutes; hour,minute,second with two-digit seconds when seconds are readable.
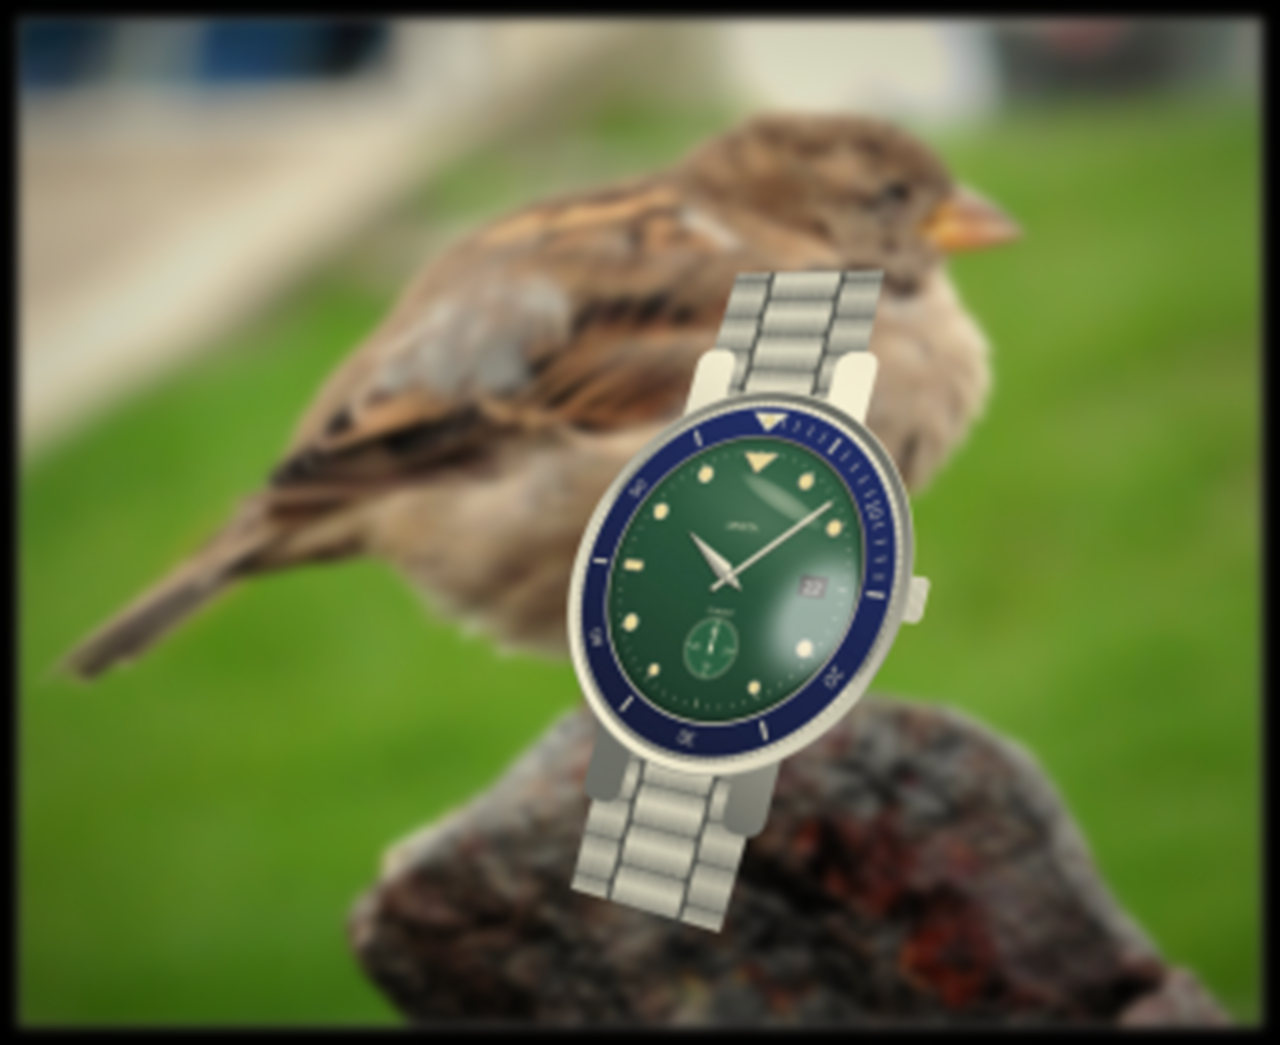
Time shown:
10,08
